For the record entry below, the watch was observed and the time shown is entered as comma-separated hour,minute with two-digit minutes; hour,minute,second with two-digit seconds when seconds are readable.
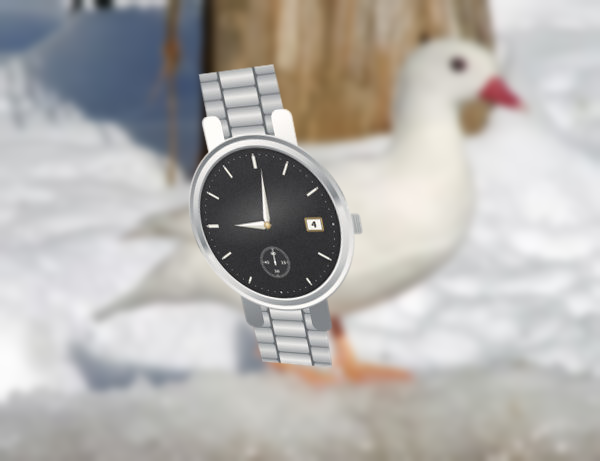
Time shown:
9,01
